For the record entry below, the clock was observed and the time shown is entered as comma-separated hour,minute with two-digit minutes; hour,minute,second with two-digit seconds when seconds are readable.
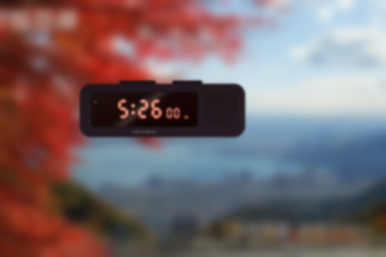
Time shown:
5,26
